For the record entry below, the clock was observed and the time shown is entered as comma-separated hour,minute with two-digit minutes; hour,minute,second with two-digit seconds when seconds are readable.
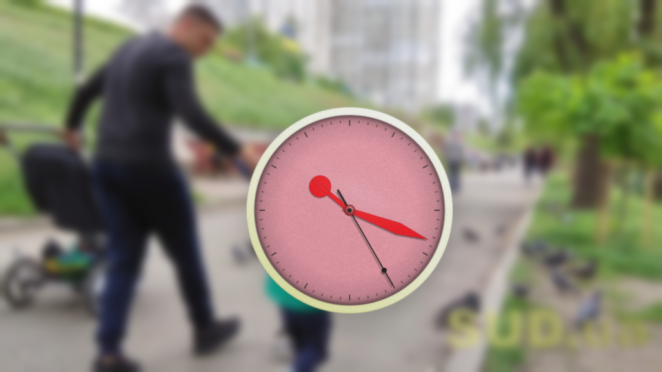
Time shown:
10,18,25
